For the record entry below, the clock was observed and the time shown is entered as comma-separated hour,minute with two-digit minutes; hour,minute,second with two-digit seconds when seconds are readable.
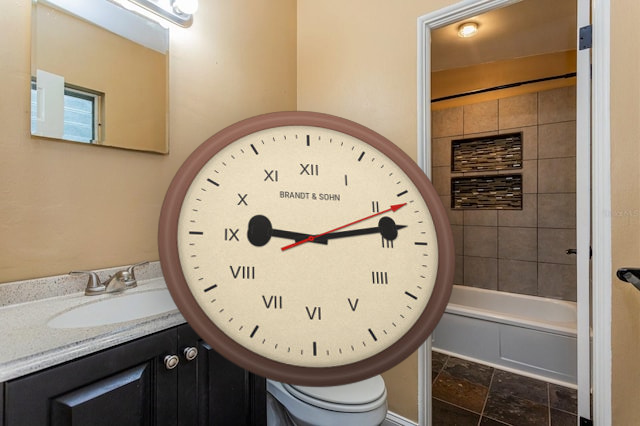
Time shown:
9,13,11
